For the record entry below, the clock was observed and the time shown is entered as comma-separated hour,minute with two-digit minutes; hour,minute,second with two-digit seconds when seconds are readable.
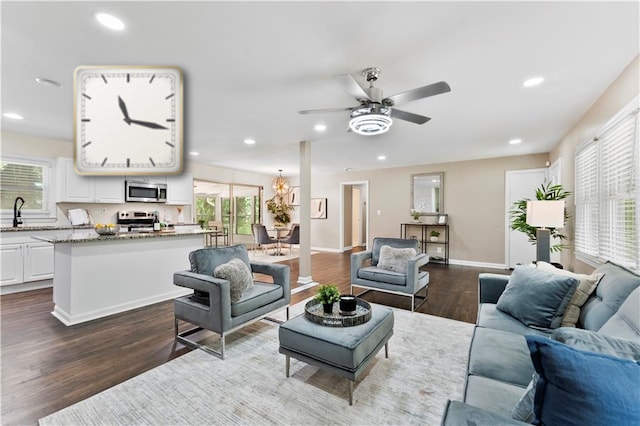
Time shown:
11,17
